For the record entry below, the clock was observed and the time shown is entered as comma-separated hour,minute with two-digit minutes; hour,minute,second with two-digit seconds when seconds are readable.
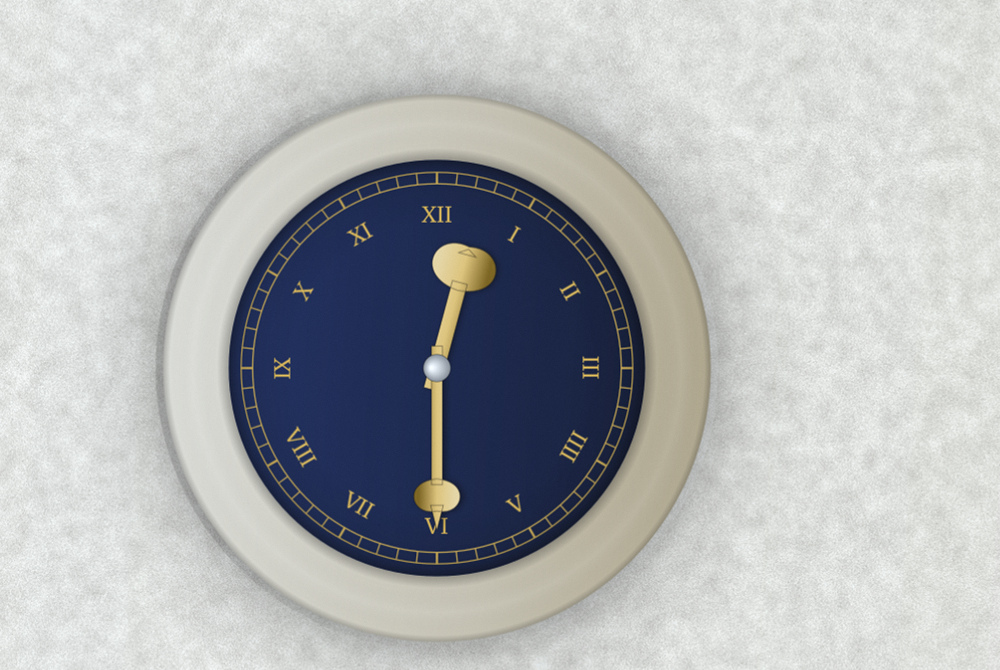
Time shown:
12,30
